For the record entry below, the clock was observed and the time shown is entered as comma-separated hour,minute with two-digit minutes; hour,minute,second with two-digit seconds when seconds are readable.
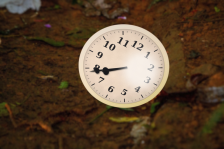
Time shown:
7,39
